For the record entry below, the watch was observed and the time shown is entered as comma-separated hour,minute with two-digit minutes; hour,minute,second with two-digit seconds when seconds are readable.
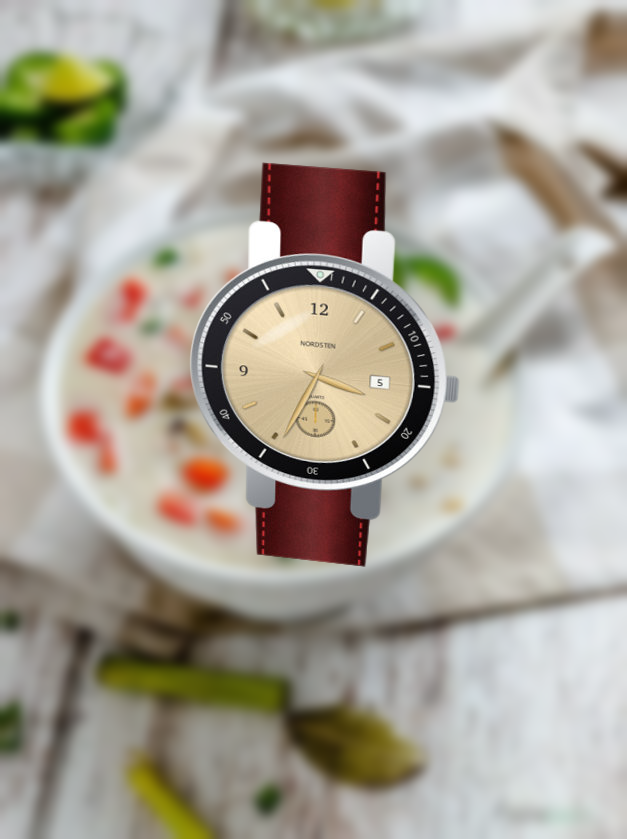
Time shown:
3,34
